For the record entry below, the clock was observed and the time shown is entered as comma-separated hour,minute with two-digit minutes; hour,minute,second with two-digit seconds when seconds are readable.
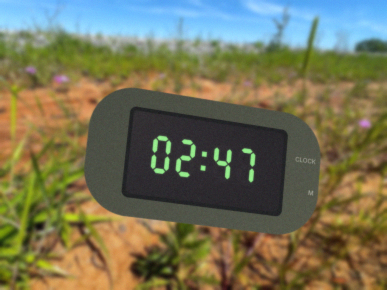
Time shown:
2,47
